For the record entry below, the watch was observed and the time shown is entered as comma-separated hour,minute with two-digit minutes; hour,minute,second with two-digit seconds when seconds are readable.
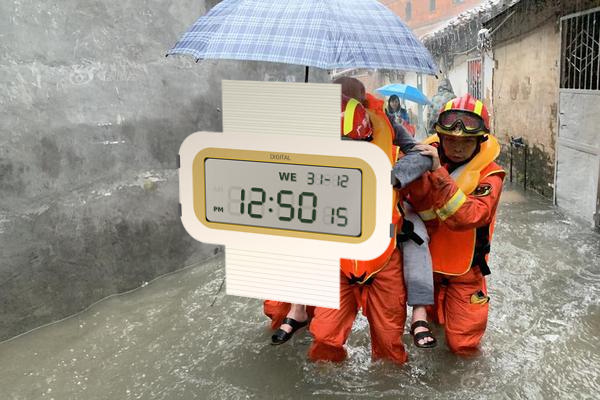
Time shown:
12,50,15
